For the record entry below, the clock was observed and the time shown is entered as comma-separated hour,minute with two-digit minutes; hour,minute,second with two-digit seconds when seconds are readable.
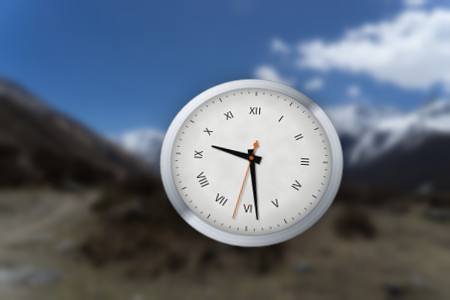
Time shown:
9,28,32
